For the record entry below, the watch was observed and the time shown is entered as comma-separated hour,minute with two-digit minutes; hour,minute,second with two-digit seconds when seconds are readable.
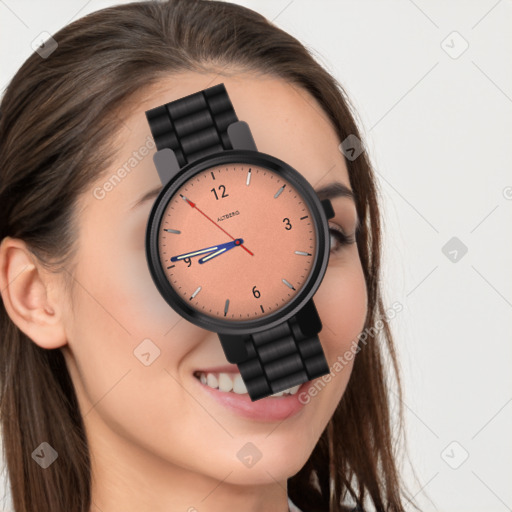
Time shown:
8,45,55
